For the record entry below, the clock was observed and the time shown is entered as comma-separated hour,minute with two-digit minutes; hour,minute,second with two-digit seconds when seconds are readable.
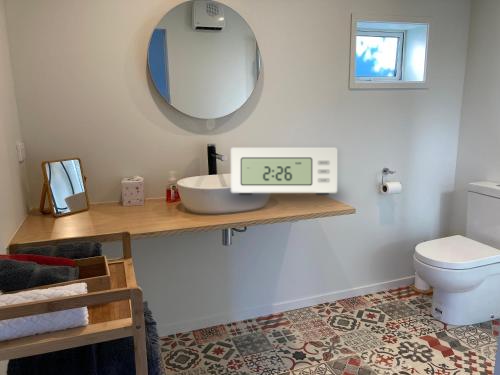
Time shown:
2,26
